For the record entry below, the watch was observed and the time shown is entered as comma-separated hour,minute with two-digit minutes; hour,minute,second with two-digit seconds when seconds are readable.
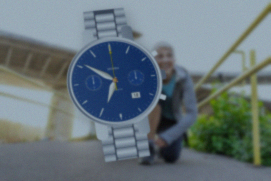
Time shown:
6,51
